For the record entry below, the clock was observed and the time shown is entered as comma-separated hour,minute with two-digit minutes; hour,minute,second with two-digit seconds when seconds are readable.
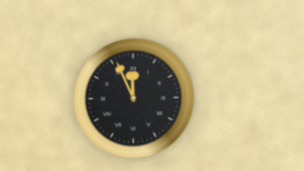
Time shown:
11,56
